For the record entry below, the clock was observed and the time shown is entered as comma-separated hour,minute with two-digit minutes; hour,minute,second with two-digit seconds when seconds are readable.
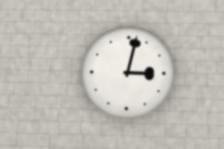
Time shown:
3,02
